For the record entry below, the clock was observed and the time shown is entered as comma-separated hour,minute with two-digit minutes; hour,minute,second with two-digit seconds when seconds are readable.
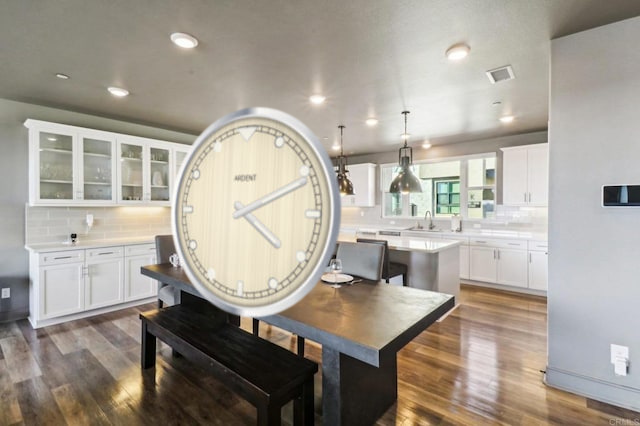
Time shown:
4,11
